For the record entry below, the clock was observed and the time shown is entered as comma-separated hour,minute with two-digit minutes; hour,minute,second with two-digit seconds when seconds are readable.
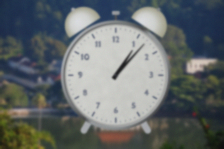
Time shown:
1,07
